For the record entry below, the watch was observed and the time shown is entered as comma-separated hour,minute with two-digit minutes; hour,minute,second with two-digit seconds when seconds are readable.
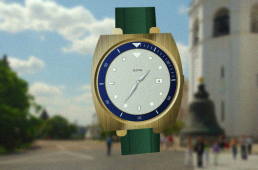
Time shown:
1,36
